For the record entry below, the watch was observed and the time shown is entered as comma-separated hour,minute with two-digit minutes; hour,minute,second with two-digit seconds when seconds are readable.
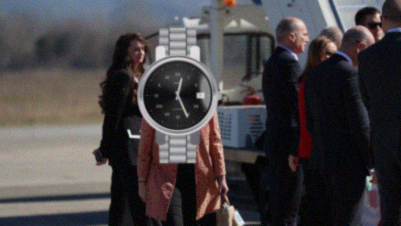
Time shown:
12,26
